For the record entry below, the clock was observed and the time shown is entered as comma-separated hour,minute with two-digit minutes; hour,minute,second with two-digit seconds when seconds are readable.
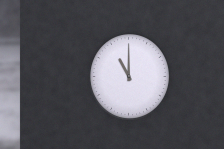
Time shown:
11,00
